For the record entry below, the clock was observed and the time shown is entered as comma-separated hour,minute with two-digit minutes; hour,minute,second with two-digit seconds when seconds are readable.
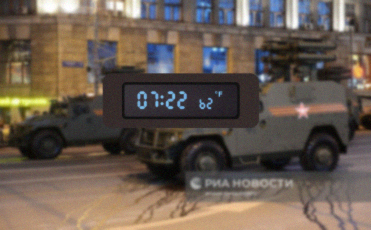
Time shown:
7,22
